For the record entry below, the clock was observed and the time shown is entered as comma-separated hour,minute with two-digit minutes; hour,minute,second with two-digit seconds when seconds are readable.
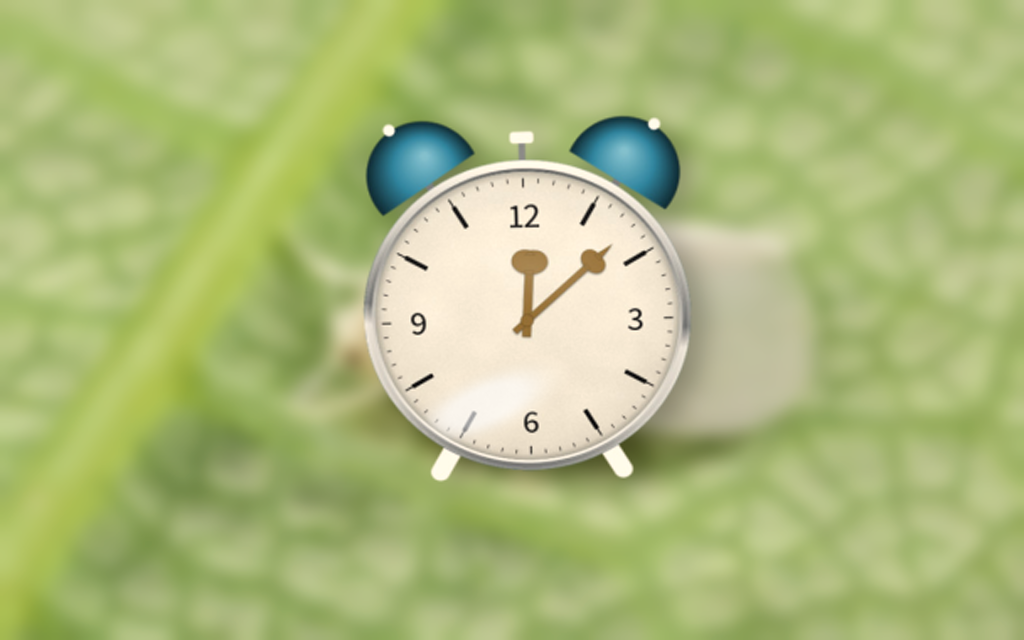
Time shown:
12,08
